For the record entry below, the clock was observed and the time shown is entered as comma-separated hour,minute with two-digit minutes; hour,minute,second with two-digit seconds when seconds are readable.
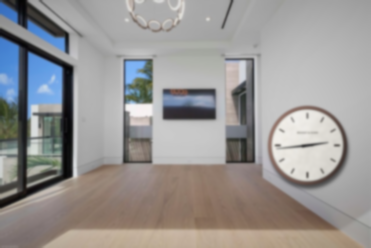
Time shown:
2,44
